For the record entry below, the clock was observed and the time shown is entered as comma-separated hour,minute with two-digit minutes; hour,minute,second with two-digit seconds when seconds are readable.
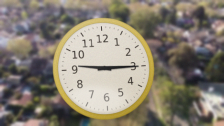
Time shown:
9,15
